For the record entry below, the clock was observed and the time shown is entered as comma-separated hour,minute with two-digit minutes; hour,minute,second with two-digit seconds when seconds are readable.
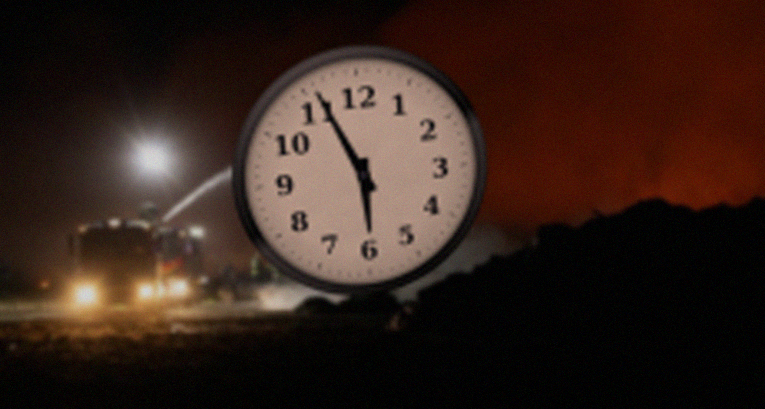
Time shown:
5,56
